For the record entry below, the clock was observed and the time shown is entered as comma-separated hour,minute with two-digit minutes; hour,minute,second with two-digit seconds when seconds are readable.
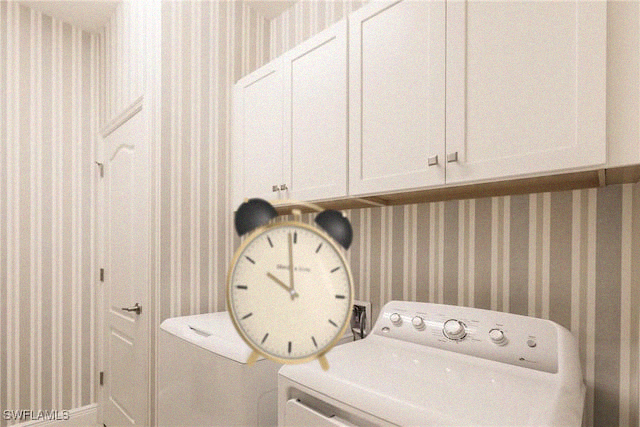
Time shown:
9,59
